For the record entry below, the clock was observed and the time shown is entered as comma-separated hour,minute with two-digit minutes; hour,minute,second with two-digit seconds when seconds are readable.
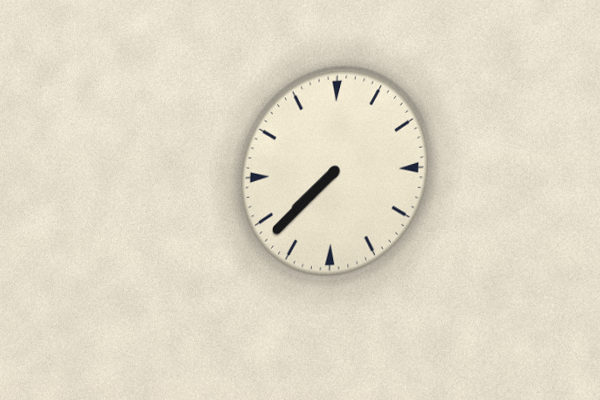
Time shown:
7,38
